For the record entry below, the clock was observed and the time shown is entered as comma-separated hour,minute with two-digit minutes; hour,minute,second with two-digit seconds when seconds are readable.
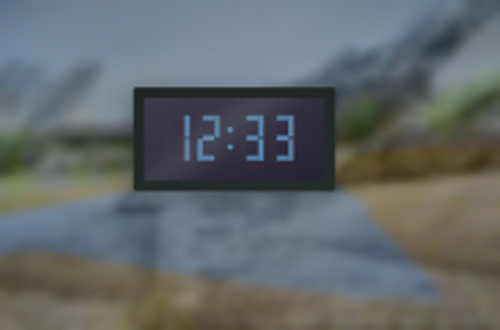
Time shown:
12,33
